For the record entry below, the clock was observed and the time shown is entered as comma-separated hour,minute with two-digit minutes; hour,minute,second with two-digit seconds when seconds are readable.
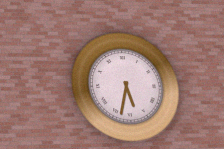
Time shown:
5,33
